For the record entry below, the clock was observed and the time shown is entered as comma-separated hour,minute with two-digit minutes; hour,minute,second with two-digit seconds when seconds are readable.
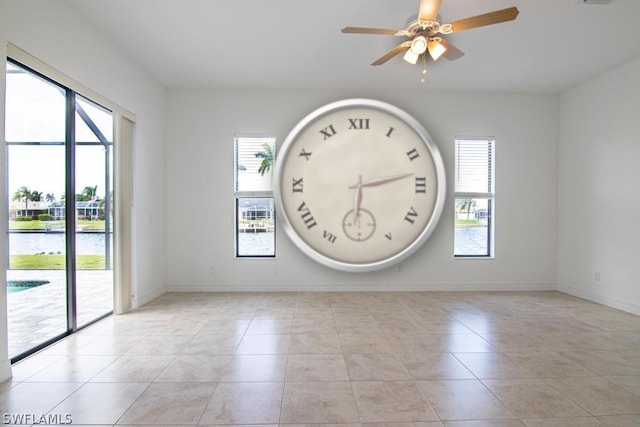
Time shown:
6,13
